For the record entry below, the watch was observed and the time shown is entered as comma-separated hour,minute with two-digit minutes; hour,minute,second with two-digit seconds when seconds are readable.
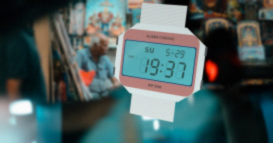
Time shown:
19,37
